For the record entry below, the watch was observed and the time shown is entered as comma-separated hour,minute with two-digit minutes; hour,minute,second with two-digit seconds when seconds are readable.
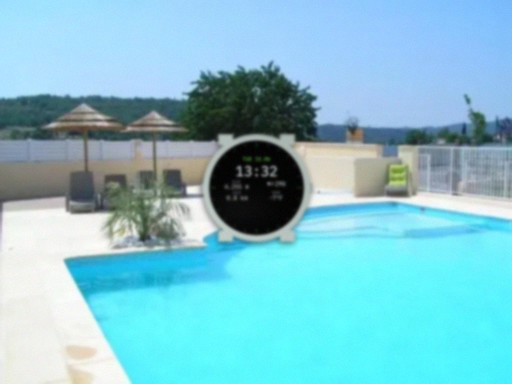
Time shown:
13,32
